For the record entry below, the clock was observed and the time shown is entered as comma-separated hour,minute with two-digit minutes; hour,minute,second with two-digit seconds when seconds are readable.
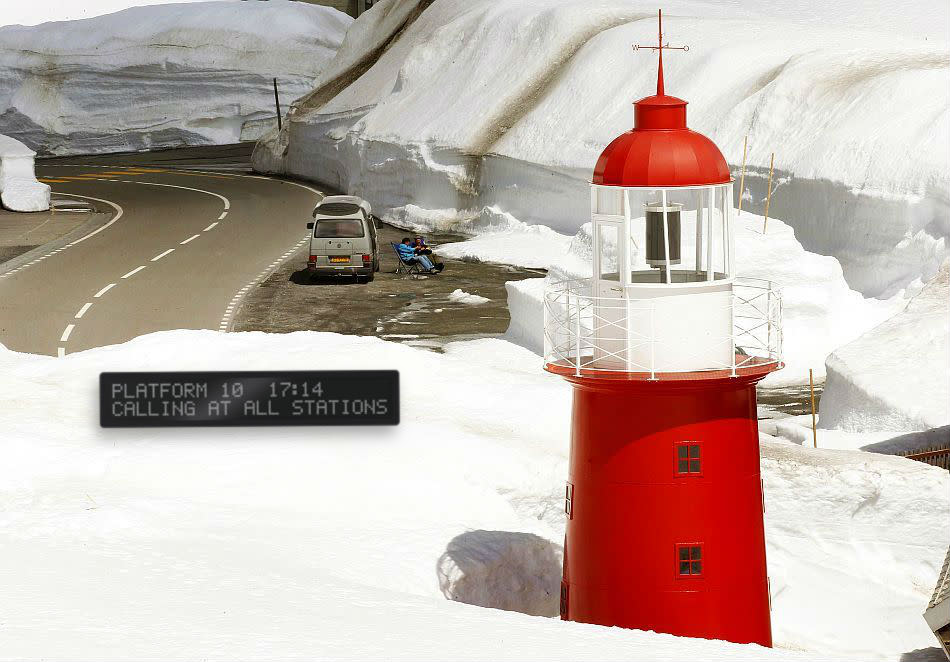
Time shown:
17,14
